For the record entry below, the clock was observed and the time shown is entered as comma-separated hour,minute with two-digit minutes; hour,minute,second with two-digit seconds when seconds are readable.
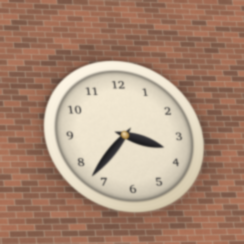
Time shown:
3,37
